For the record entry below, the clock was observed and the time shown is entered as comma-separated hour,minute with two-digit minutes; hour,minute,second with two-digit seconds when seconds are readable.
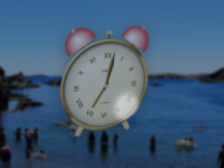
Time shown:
7,02
